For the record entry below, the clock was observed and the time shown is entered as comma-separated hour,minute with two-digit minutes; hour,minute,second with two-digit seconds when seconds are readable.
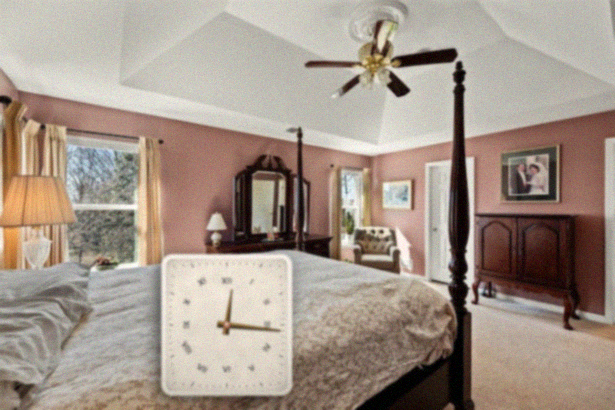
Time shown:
12,16
